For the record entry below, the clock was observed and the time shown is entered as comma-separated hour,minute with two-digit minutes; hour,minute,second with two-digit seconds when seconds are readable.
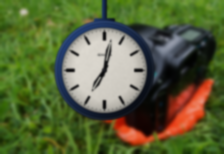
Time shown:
7,02
